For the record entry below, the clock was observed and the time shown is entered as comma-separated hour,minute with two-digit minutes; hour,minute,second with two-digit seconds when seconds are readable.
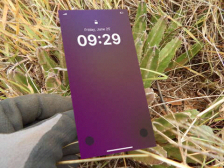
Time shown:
9,29
